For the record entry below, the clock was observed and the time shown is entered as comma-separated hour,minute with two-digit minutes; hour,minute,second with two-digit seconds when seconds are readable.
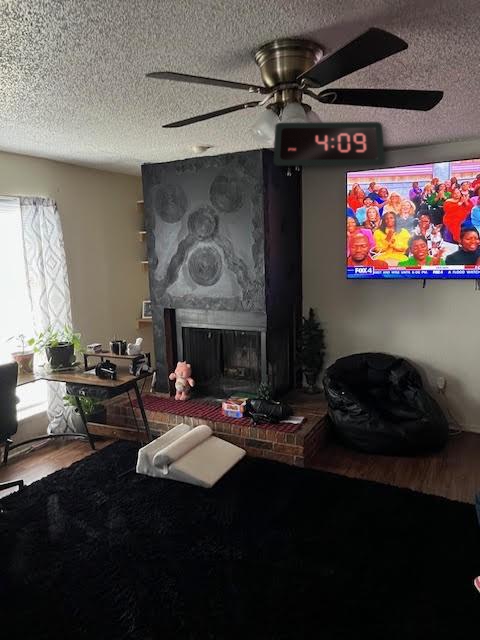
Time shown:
4,09
